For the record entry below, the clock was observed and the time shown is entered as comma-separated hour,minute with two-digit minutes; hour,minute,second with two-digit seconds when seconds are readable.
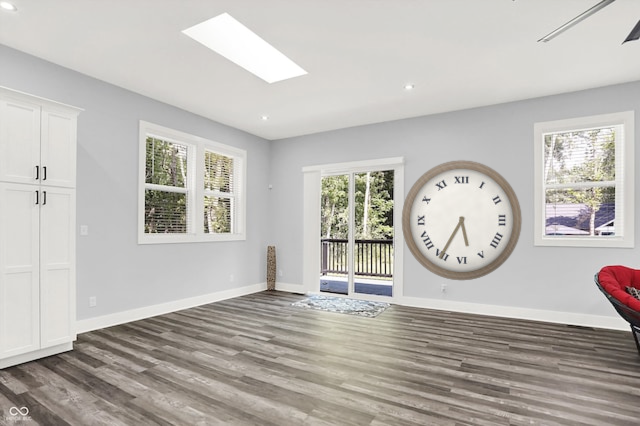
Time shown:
5,35
